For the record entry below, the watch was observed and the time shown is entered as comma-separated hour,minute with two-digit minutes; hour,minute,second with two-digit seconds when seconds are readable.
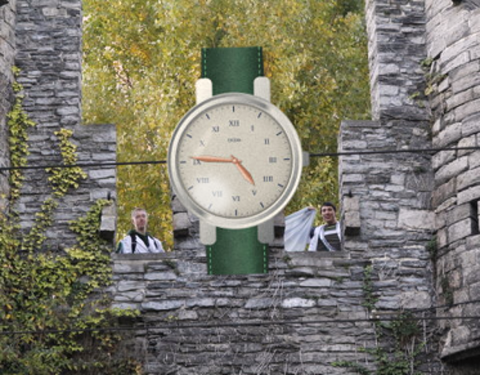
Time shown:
4,46
